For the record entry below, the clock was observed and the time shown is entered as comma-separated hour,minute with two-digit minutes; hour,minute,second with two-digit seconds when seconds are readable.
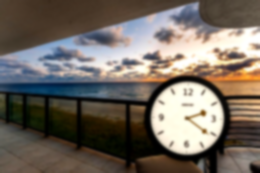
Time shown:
2,21
